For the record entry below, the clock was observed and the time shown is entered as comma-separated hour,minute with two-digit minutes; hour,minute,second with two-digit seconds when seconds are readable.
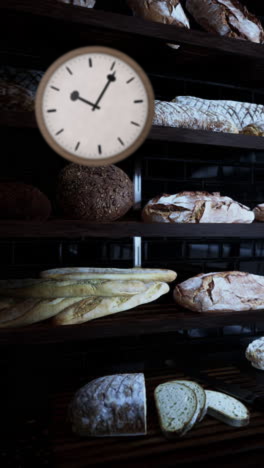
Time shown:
10,06
